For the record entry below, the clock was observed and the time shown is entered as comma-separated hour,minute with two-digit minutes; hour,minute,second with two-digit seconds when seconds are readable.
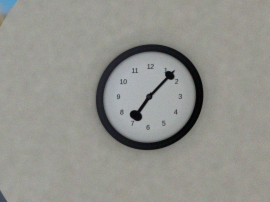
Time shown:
7,07
